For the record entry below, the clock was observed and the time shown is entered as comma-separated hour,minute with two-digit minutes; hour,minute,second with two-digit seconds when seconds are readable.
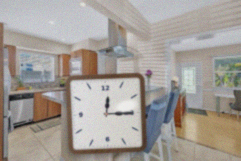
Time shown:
12,15
